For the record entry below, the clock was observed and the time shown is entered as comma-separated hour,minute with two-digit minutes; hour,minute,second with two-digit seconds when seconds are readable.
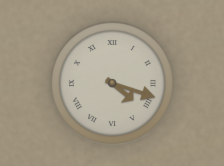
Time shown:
4,18
